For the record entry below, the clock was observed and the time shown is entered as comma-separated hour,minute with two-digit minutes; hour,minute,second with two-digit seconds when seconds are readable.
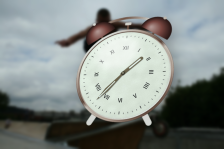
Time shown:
1,37
